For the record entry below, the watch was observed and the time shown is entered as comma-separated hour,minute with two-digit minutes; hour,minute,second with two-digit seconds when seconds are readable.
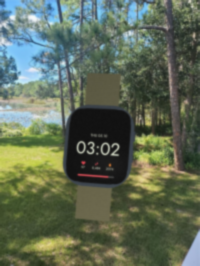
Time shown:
3,02
